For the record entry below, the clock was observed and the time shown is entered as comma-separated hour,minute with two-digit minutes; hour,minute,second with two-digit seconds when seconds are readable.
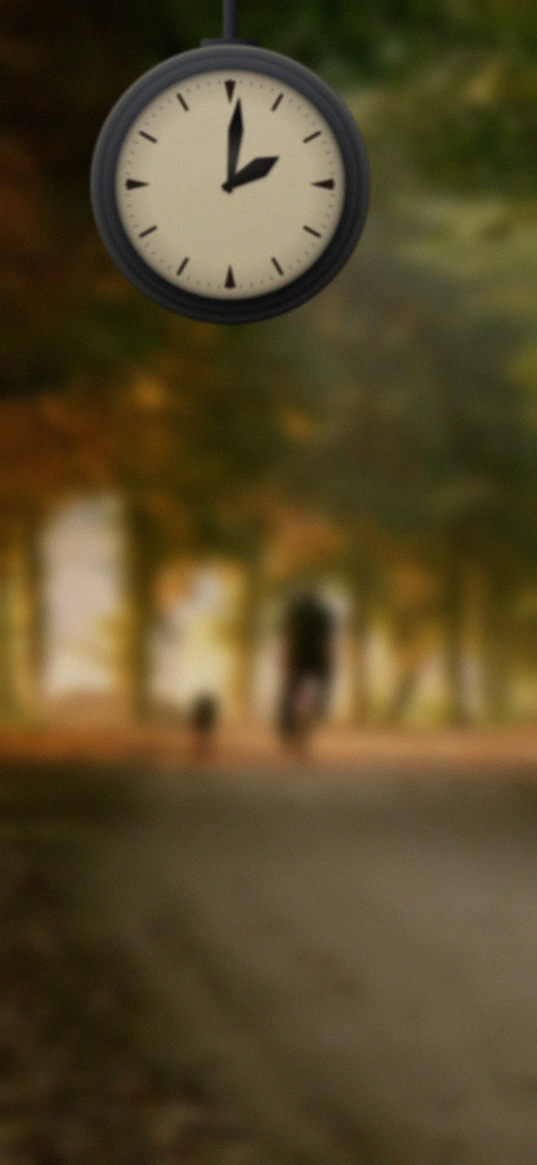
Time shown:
2,01
